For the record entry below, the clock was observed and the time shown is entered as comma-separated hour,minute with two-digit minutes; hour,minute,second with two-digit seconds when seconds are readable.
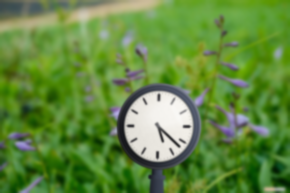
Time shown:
5,22
